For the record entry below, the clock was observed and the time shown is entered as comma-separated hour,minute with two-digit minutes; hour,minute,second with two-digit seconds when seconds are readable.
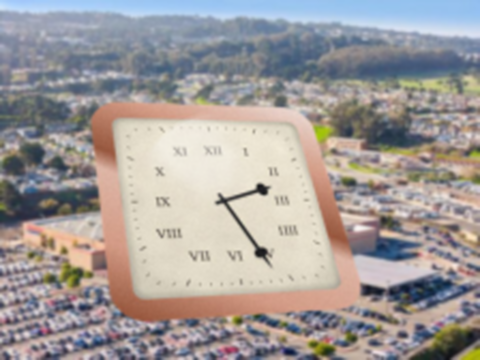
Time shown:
2,26
